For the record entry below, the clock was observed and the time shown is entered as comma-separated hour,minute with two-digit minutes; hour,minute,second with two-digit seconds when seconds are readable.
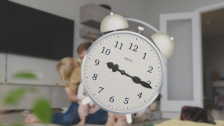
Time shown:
9,16
